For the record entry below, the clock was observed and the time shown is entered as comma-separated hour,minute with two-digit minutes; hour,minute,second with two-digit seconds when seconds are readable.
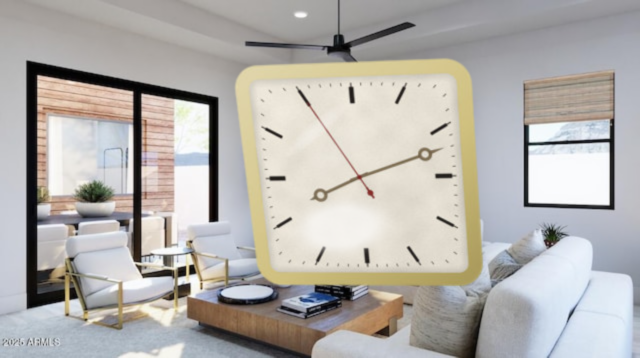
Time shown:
8,11,55
